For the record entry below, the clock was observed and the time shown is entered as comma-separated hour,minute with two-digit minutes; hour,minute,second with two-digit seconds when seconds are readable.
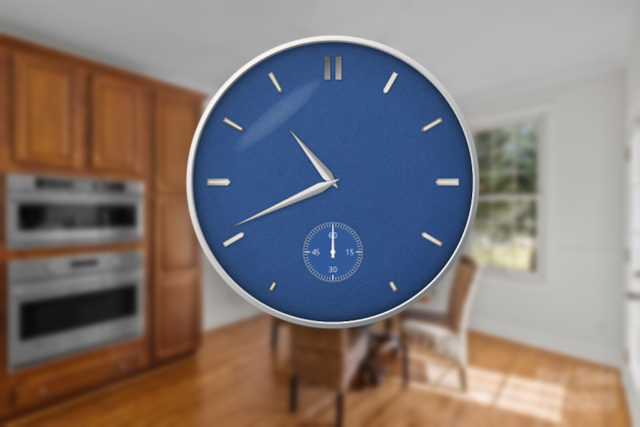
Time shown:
10,41
